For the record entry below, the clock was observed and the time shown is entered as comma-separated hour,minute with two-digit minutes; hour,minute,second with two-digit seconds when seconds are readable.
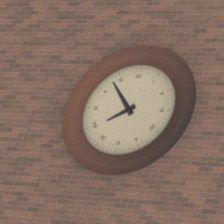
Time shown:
7,53
